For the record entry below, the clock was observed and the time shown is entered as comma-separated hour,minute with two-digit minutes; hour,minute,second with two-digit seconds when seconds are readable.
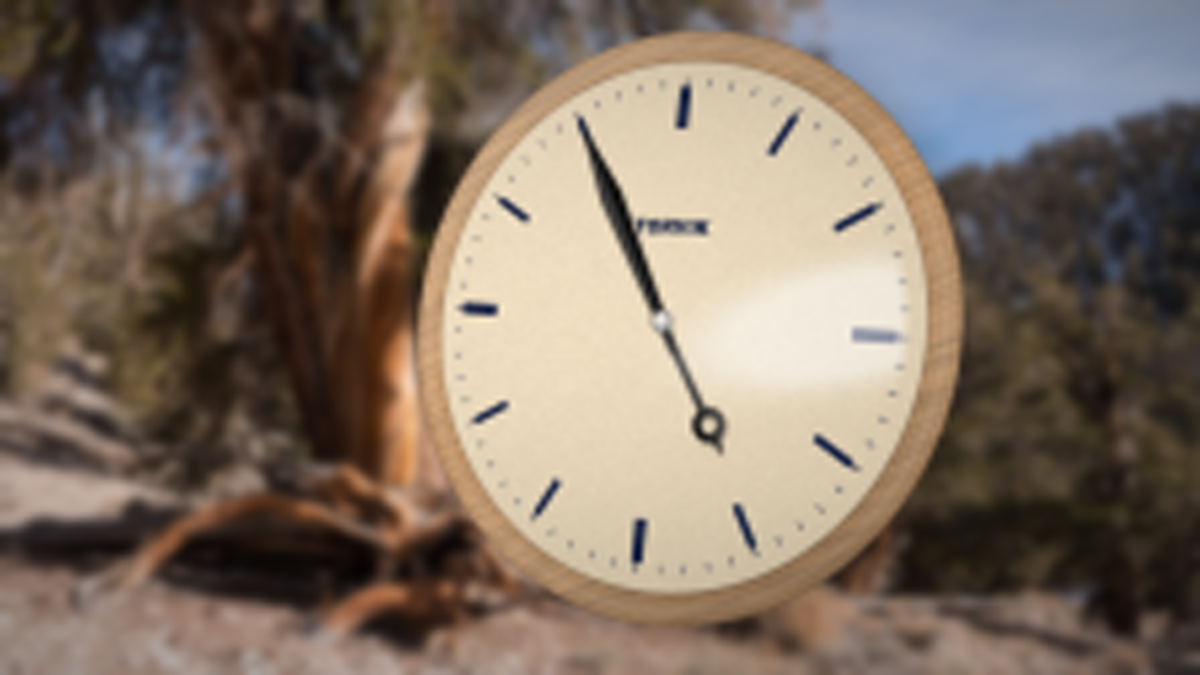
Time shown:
4,55
